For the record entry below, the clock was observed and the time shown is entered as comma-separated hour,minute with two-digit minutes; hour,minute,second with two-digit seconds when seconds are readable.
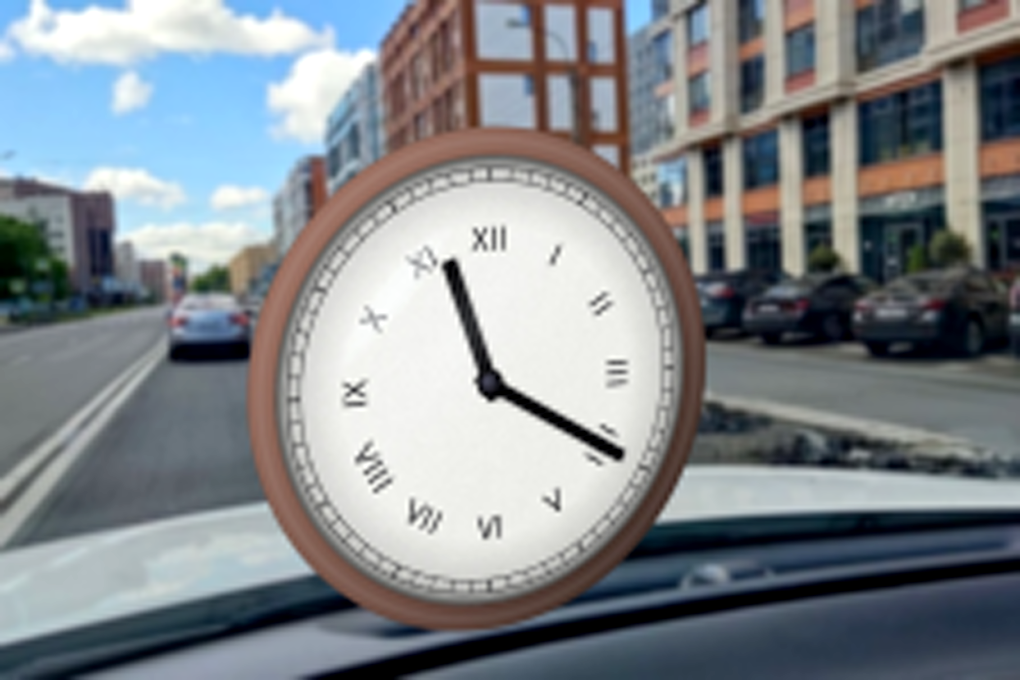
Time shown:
11,20
